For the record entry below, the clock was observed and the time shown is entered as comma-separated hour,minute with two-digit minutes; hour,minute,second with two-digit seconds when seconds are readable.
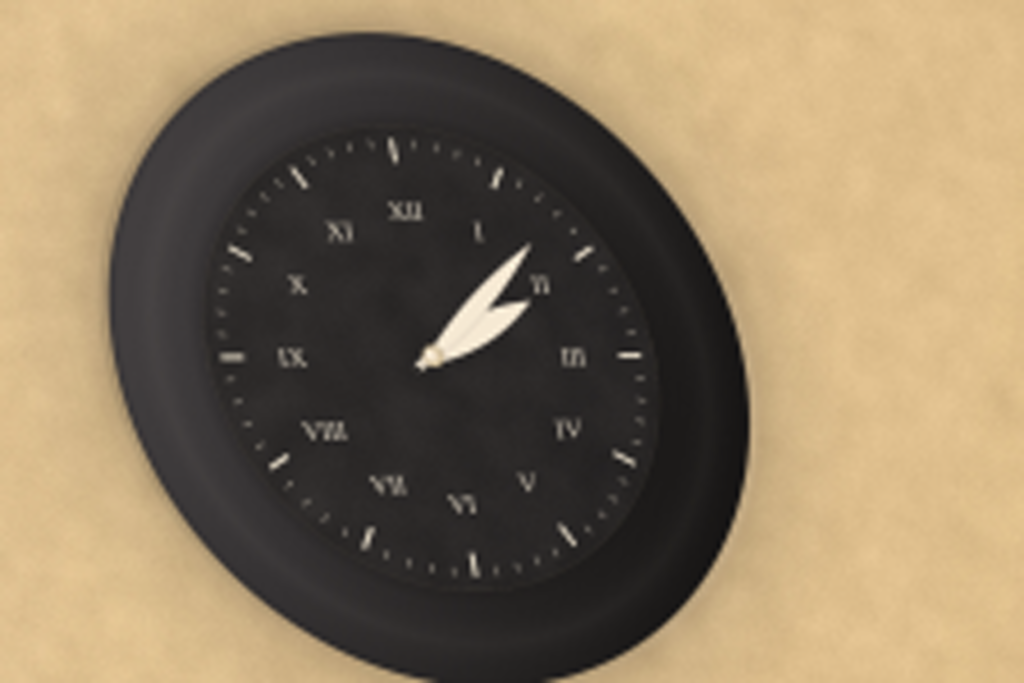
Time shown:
2,08
